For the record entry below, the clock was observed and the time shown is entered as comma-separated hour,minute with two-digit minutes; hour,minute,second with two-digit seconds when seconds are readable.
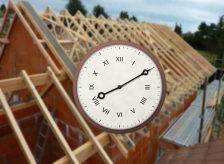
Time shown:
8,10
